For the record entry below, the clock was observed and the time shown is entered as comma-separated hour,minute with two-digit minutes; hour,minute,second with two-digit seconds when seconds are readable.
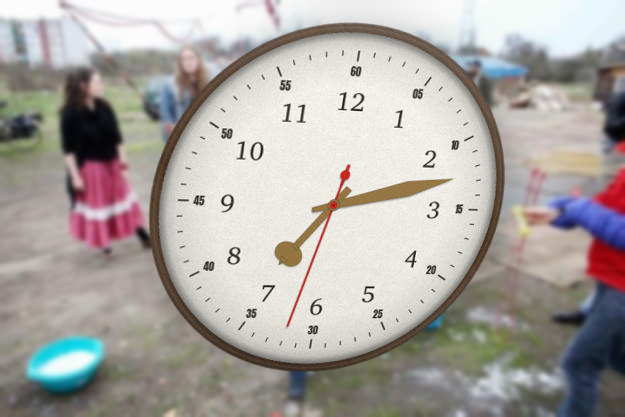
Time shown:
7,12,32
